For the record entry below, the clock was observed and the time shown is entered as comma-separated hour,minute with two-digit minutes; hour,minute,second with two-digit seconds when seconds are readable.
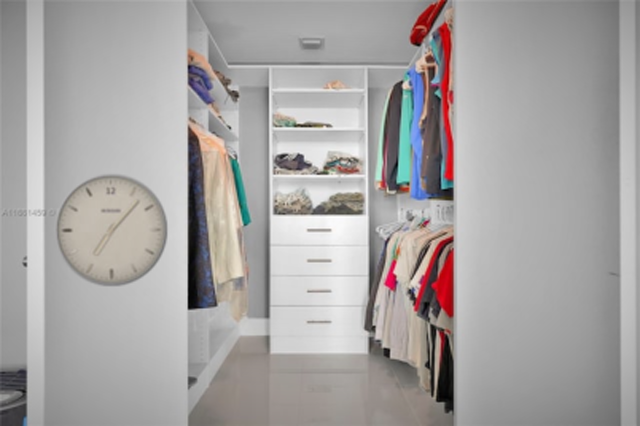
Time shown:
7,07
